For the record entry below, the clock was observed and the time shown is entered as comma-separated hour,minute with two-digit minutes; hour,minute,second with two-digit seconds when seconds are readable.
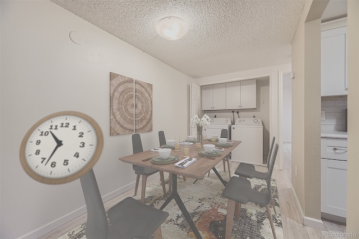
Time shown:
10,33
